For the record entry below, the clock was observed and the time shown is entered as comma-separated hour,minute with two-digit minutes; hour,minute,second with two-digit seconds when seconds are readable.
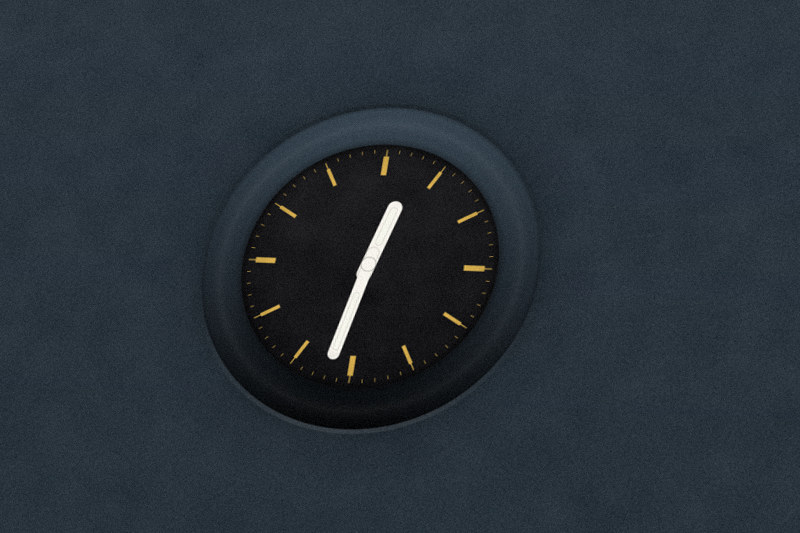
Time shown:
12,32
